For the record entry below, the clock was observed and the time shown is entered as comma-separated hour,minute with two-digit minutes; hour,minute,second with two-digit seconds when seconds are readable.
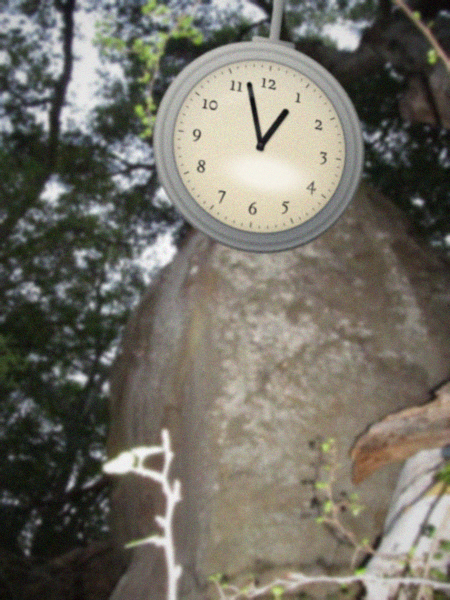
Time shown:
12,57
